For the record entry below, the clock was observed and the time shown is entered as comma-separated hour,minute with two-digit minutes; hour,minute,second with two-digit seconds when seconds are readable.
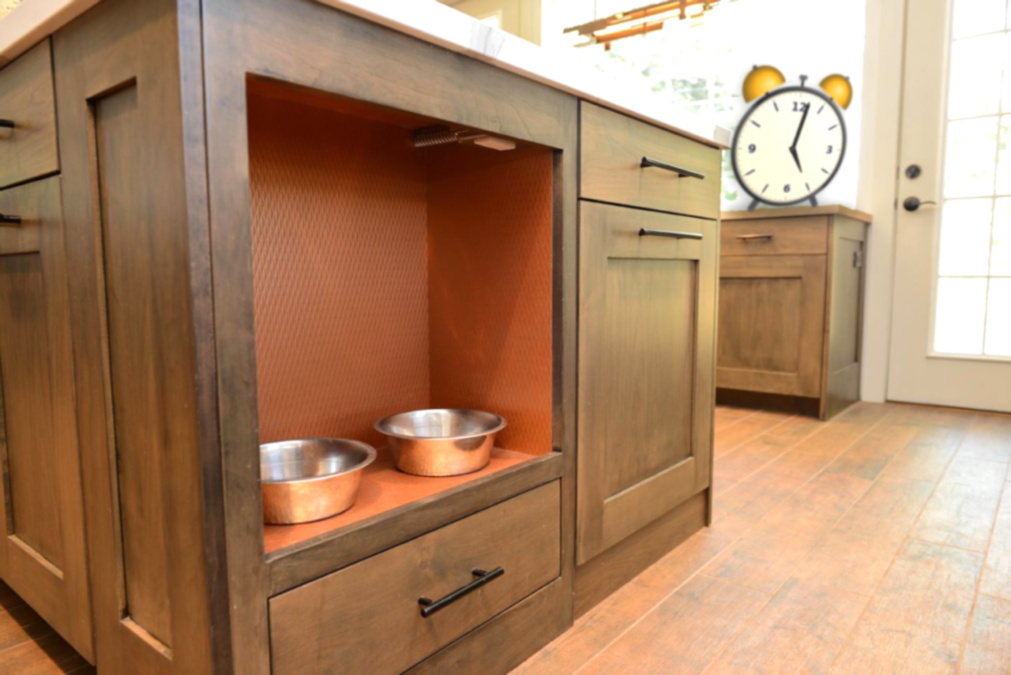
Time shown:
5,02
